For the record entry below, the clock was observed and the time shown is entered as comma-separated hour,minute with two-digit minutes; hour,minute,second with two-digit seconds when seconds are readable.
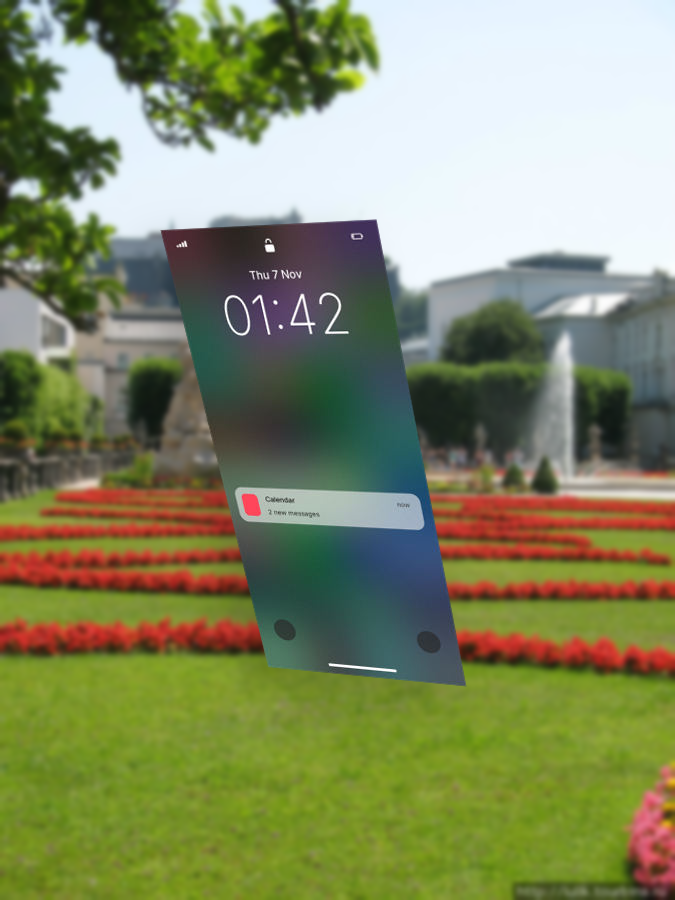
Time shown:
1,42
